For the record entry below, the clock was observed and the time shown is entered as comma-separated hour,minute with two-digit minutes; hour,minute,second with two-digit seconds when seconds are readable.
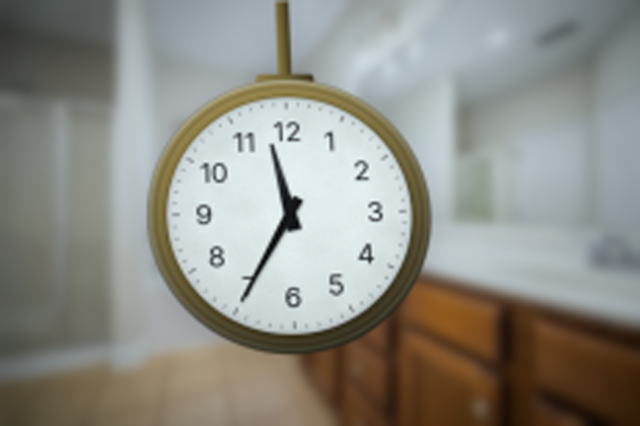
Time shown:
11,35
